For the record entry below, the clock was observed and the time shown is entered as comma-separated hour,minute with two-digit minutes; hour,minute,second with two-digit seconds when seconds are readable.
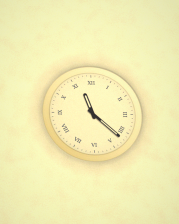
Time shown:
11,22
